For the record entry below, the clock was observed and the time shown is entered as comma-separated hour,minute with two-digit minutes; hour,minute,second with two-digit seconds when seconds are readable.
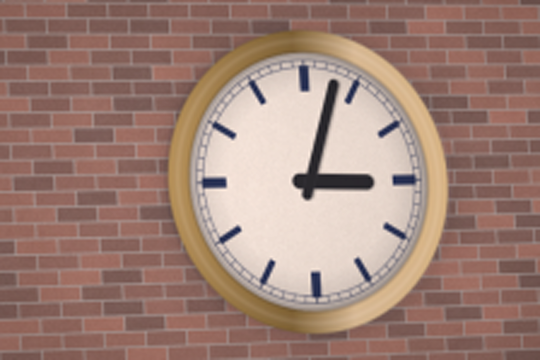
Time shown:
3,03
